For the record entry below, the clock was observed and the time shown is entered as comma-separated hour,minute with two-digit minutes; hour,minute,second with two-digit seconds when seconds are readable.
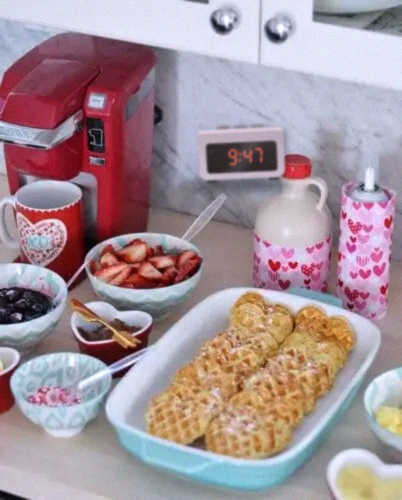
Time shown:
9,47
